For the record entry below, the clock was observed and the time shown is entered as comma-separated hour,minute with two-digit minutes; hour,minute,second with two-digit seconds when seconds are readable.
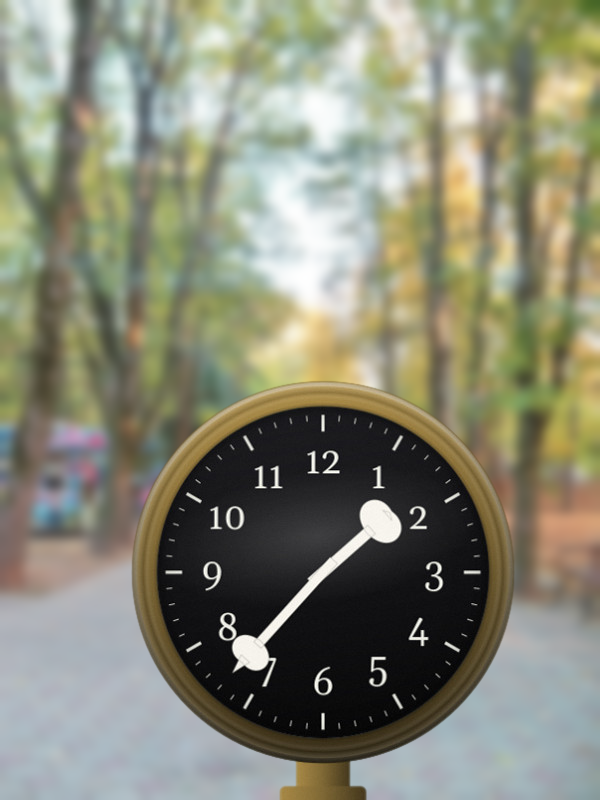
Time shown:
1,37
